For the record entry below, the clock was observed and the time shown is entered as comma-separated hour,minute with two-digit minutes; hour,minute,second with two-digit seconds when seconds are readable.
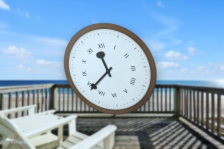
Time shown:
11,39
